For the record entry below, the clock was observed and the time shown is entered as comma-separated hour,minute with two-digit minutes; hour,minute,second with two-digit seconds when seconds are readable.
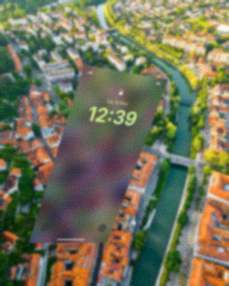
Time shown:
12,39
